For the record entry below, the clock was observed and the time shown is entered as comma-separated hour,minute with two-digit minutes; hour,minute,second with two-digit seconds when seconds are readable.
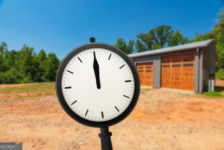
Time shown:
12,00
